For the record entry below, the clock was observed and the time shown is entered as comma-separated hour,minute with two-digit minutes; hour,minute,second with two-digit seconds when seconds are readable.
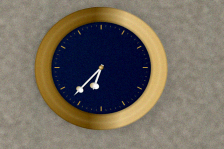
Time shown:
6,37
